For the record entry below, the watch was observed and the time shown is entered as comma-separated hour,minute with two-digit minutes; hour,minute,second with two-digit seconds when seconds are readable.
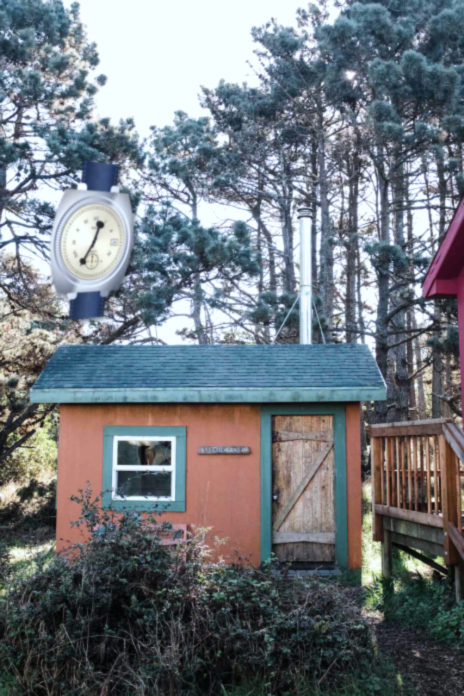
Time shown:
12,35
